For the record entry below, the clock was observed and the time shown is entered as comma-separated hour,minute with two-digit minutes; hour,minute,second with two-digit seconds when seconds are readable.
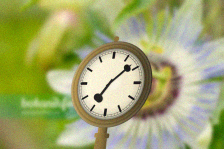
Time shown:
7,08
